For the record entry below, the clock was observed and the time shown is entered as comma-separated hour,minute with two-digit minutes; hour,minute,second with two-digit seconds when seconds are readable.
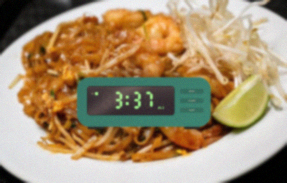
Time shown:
3,37
